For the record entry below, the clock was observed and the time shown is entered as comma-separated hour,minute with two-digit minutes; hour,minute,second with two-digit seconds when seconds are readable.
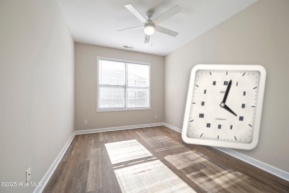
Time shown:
4,02
